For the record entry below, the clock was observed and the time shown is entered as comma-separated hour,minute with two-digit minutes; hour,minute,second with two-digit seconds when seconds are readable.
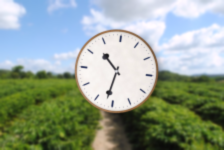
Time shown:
10,32
